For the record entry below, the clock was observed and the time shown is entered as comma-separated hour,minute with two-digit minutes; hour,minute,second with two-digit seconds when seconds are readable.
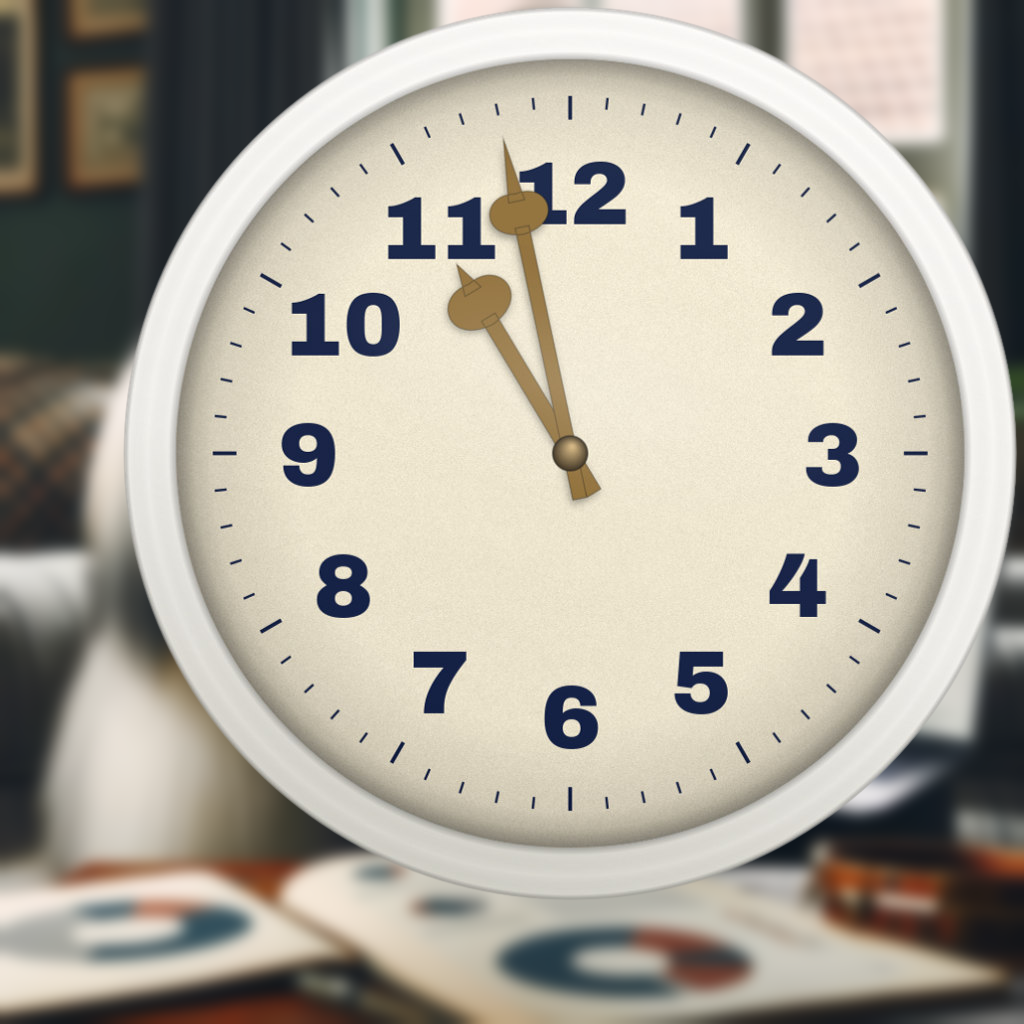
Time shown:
10,58
